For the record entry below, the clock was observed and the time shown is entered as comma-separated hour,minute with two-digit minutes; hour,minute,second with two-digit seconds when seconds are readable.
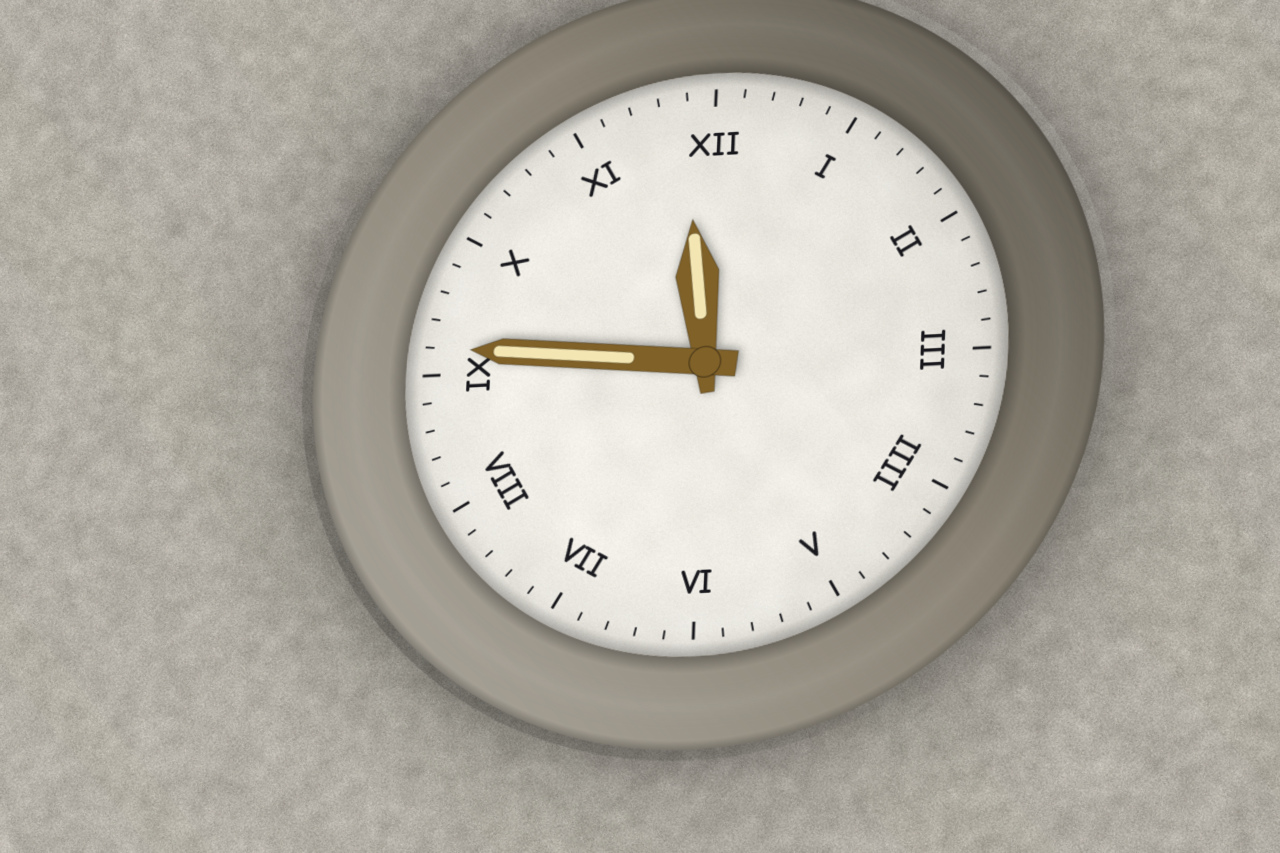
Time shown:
11,46
